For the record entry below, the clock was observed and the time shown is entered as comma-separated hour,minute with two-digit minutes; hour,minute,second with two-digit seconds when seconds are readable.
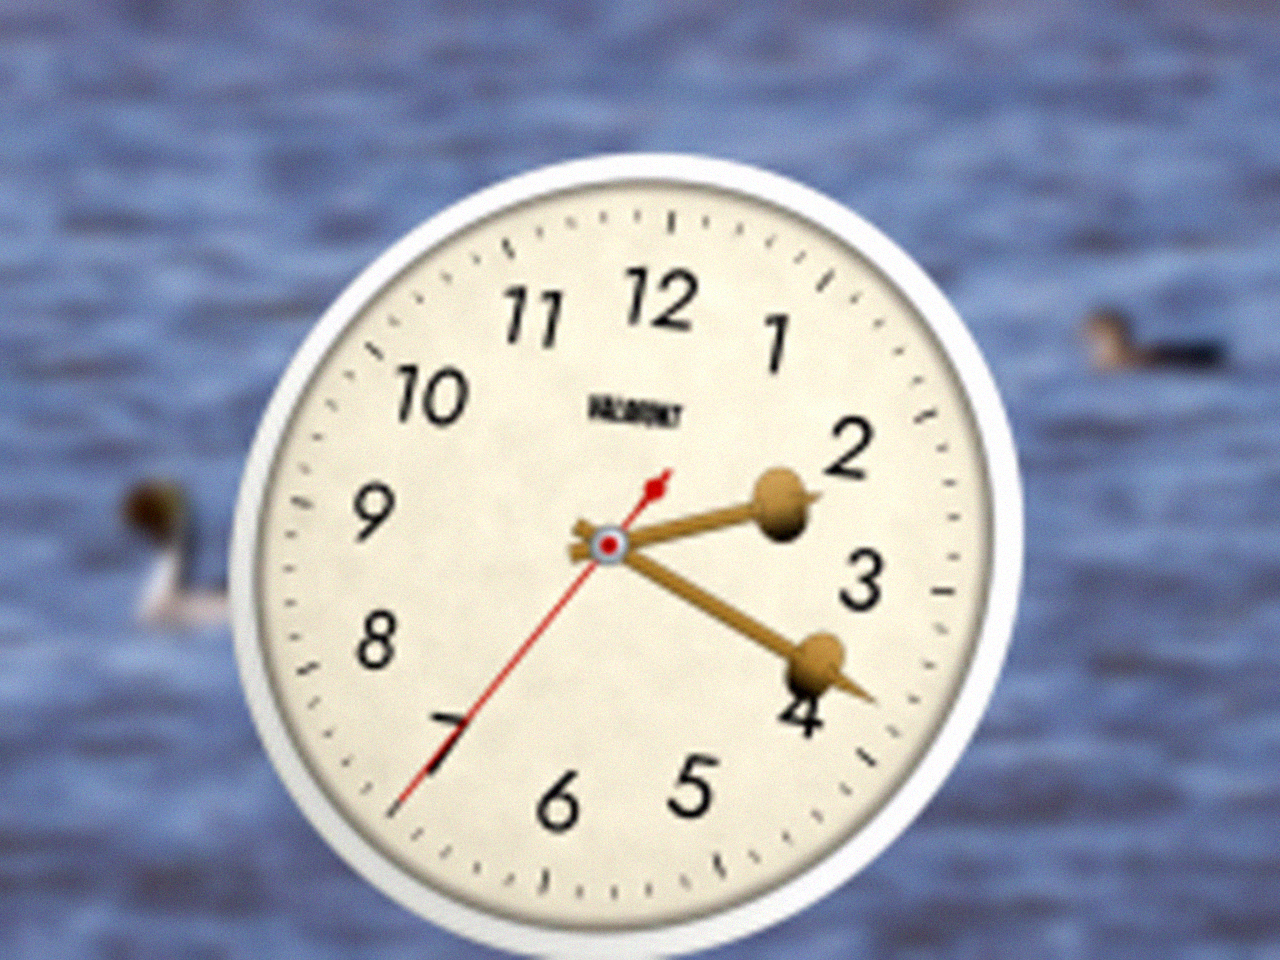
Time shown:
2,18,35
